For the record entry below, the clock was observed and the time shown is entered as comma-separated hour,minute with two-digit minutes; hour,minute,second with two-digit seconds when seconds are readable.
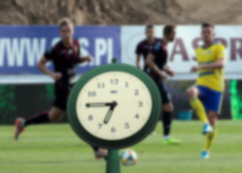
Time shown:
6,45
